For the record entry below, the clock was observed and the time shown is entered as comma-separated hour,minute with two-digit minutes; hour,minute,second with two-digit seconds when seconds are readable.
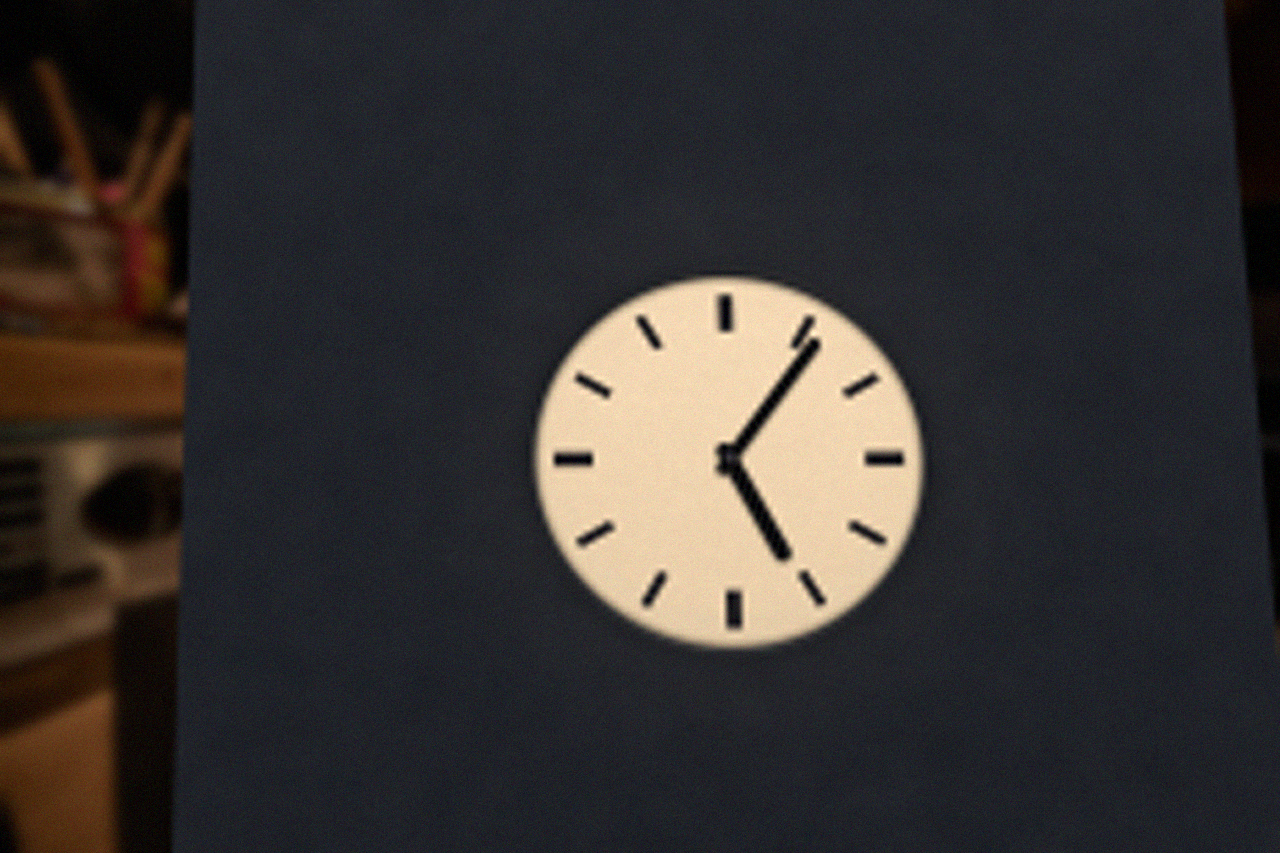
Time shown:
5,06
